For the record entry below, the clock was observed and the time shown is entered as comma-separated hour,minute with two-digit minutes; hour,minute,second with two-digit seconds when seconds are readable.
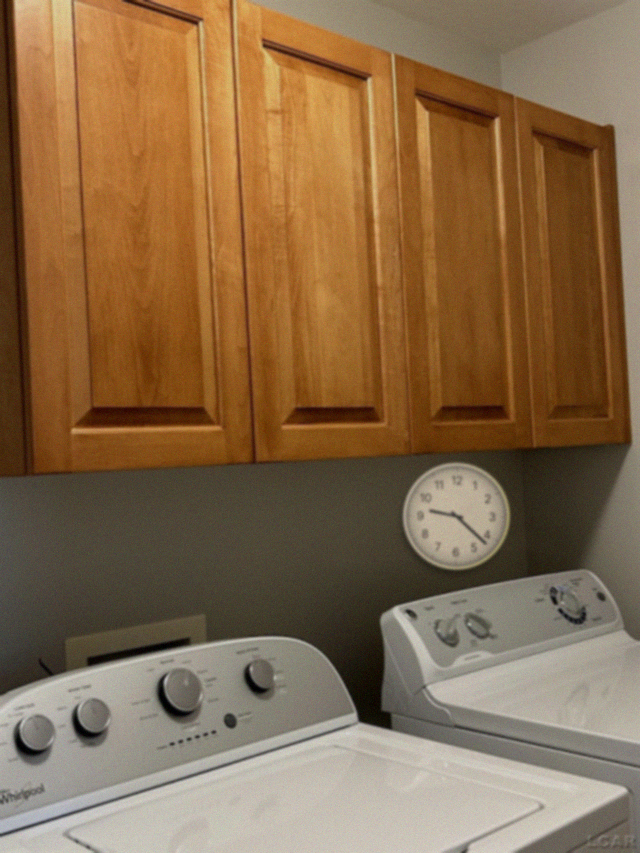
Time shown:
9,22
